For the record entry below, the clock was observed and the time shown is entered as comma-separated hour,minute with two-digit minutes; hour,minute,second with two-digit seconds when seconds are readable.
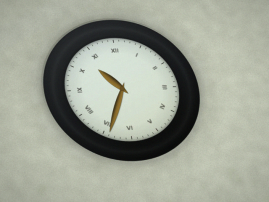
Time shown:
10,34
